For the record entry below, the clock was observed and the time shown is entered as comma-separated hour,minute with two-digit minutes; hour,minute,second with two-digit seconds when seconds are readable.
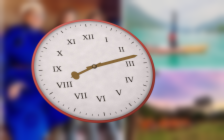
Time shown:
8,13
